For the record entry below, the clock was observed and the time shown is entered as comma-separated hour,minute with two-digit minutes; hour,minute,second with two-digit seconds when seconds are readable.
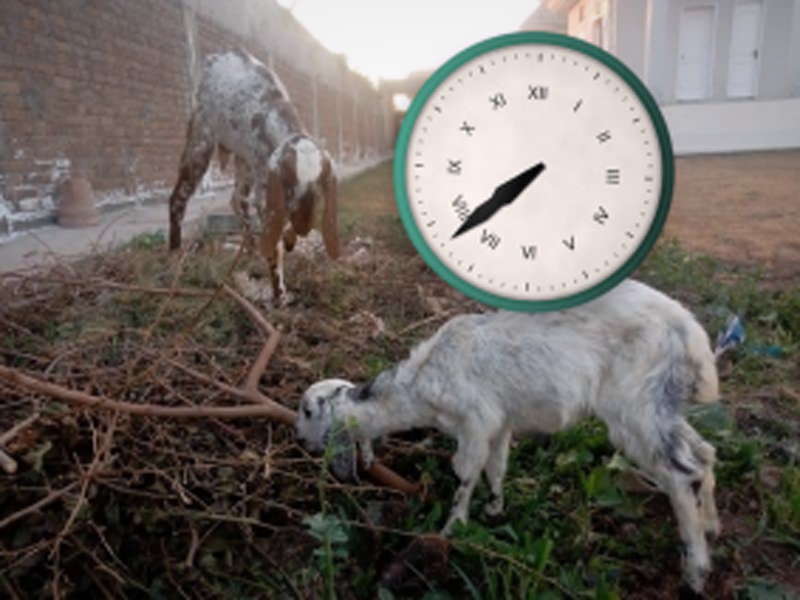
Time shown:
7,38
